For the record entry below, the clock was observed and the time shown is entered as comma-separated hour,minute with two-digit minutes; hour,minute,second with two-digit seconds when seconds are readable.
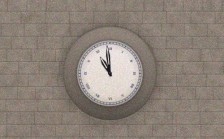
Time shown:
10,59
